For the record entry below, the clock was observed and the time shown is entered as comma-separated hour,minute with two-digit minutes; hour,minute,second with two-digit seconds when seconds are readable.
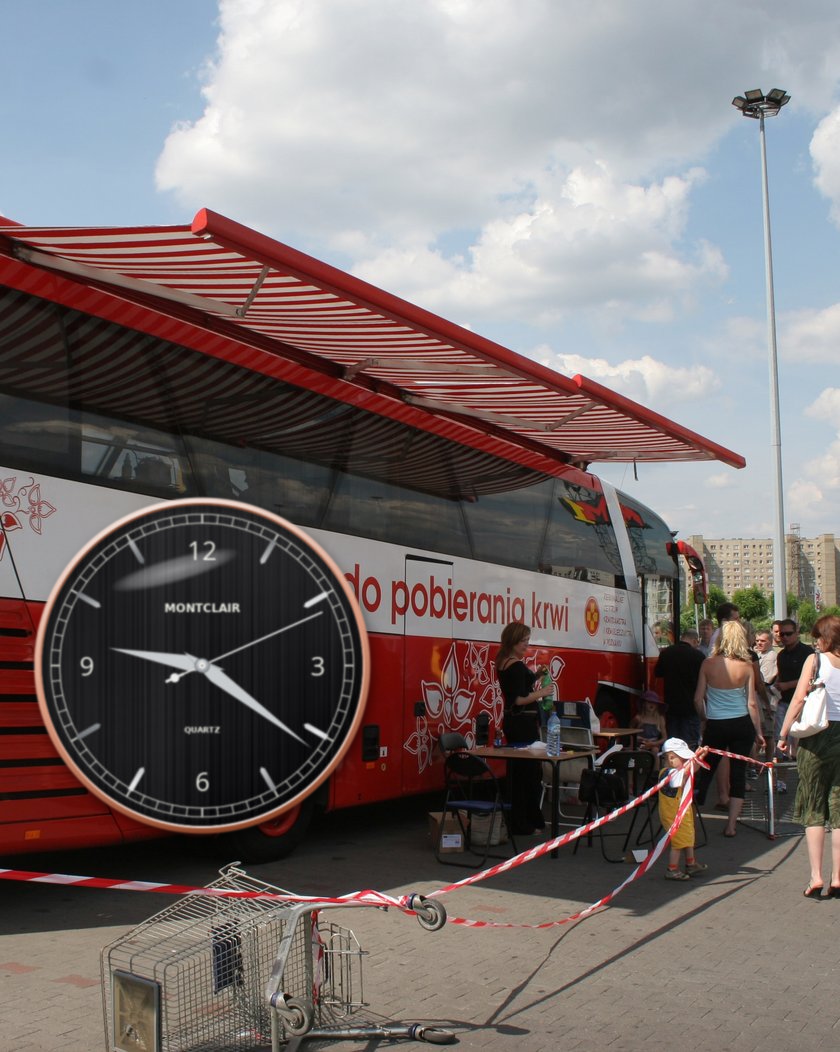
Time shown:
9,21,11
